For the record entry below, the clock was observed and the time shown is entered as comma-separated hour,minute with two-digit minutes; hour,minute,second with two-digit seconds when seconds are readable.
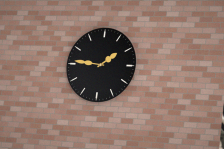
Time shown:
1,46
